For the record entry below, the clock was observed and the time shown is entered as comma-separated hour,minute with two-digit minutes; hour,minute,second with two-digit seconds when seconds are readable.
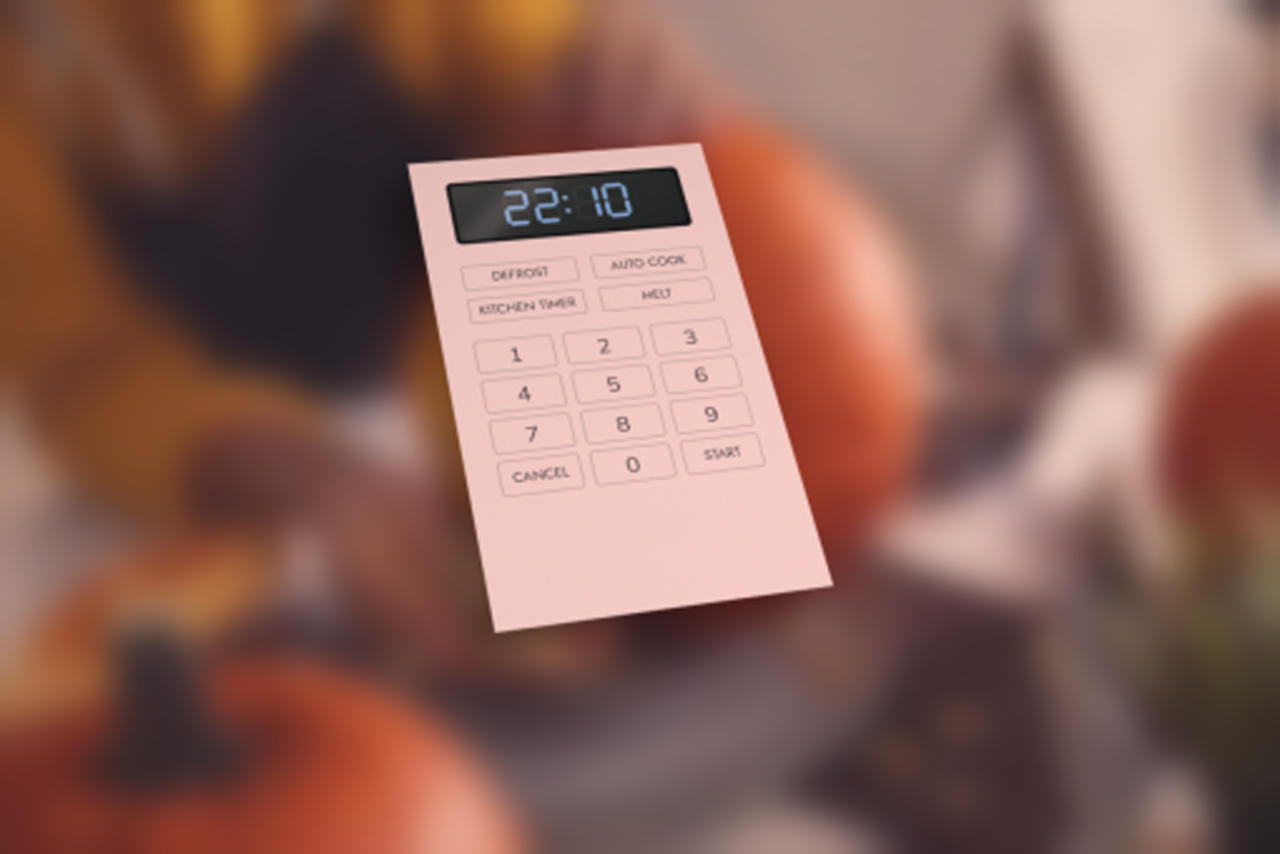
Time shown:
22,10
